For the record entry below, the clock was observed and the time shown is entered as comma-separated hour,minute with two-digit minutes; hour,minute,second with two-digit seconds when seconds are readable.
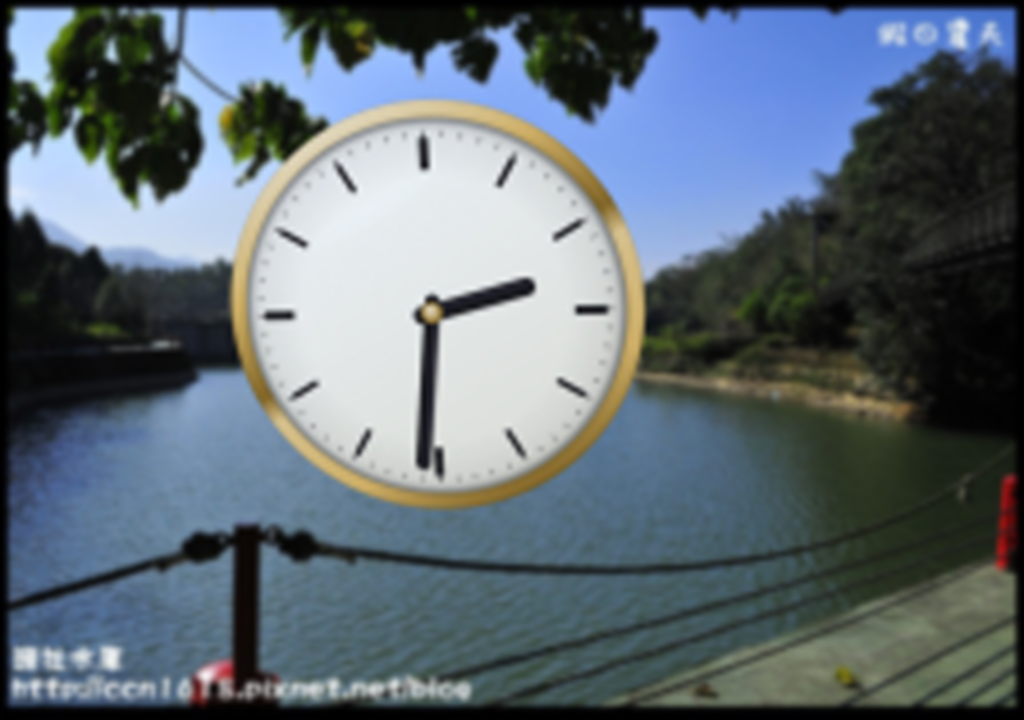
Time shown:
2,31
